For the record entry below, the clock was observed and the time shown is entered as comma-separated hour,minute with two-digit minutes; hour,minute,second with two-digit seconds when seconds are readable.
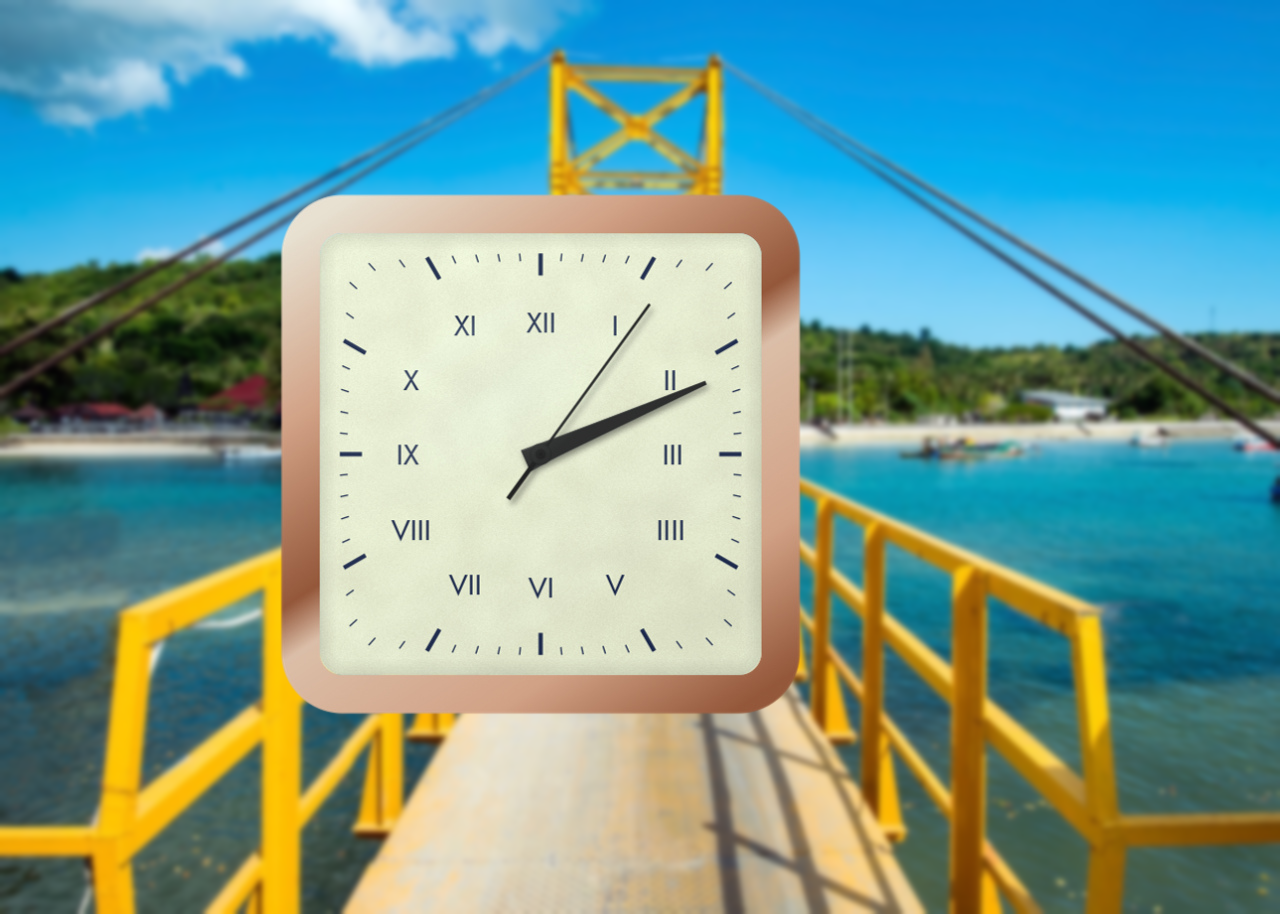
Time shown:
2,11,06
